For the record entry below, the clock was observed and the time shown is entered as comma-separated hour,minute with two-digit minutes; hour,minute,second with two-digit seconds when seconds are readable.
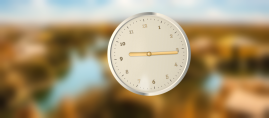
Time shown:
9,16
